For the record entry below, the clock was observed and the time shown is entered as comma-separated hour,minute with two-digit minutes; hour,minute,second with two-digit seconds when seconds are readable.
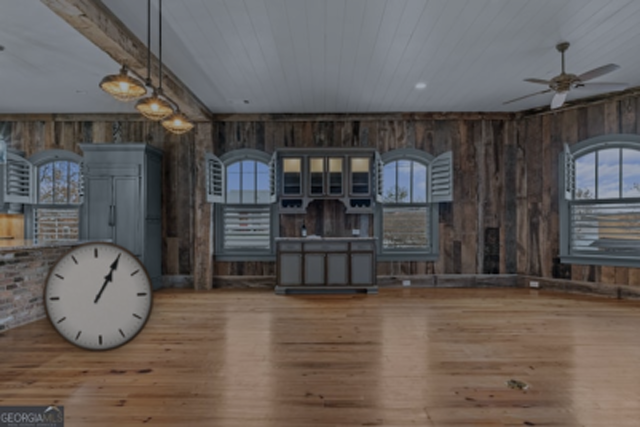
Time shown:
1,05
